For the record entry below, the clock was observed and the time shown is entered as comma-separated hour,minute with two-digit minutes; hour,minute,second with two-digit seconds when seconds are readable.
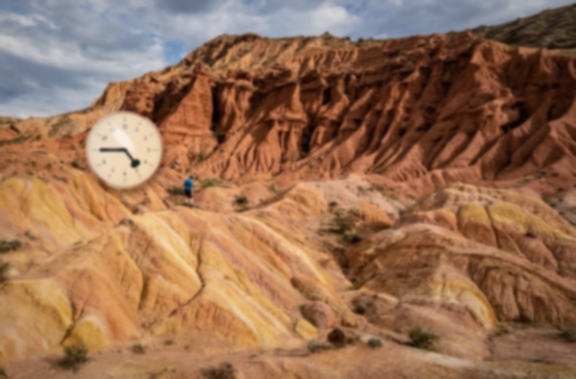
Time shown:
4,45
